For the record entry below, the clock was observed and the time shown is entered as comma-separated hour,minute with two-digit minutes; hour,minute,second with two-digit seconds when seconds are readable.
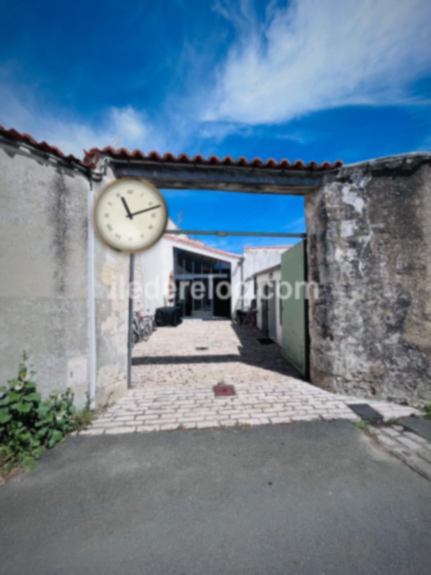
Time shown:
11,12
